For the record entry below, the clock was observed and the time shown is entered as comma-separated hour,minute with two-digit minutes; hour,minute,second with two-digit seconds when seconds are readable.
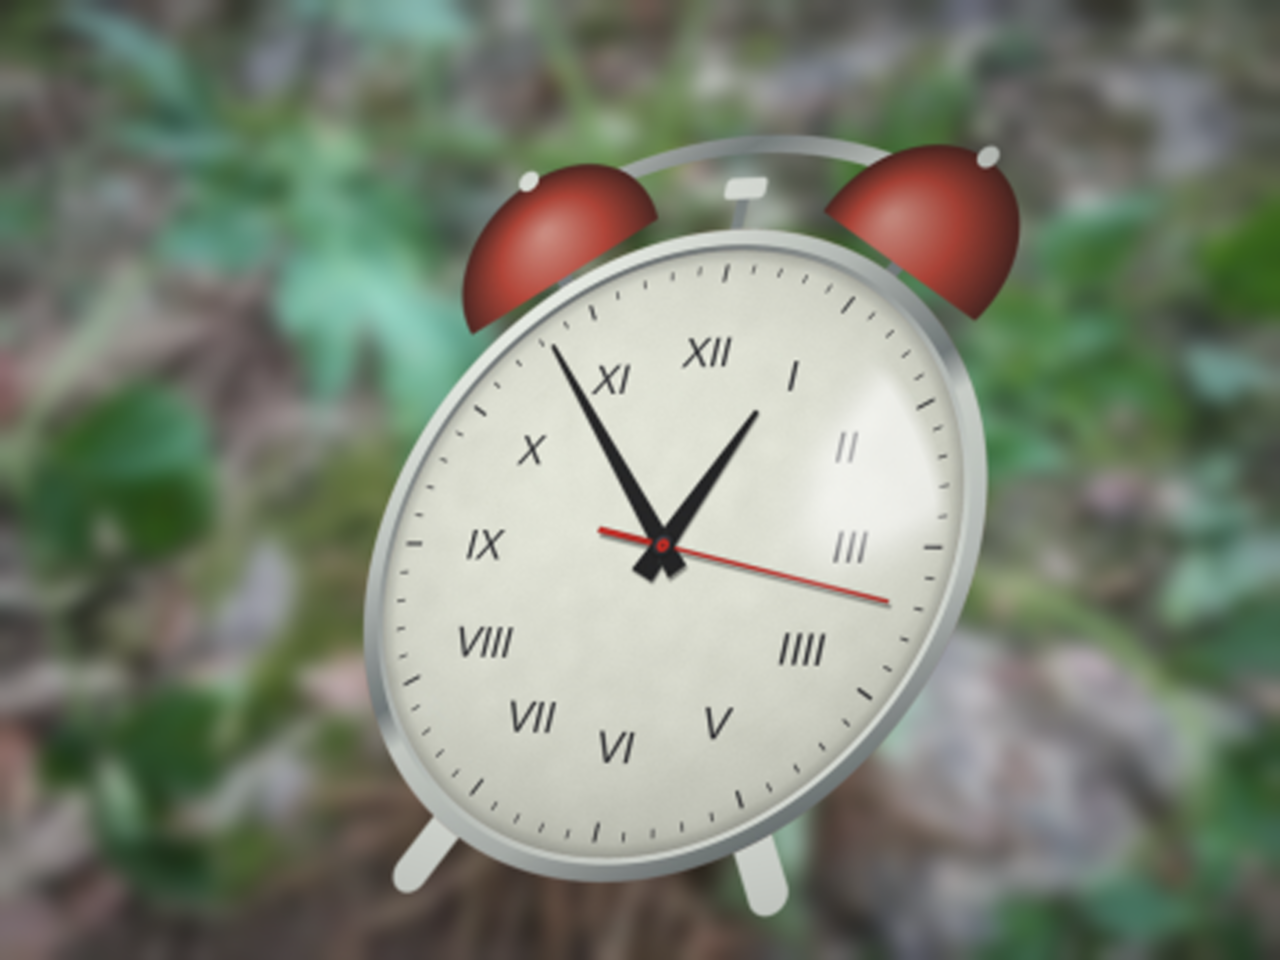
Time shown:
12,53,17
